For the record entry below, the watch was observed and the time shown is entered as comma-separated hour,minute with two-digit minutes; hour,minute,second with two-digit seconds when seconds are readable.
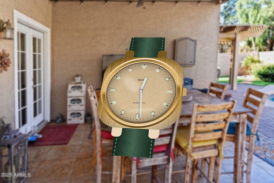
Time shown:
12,29
